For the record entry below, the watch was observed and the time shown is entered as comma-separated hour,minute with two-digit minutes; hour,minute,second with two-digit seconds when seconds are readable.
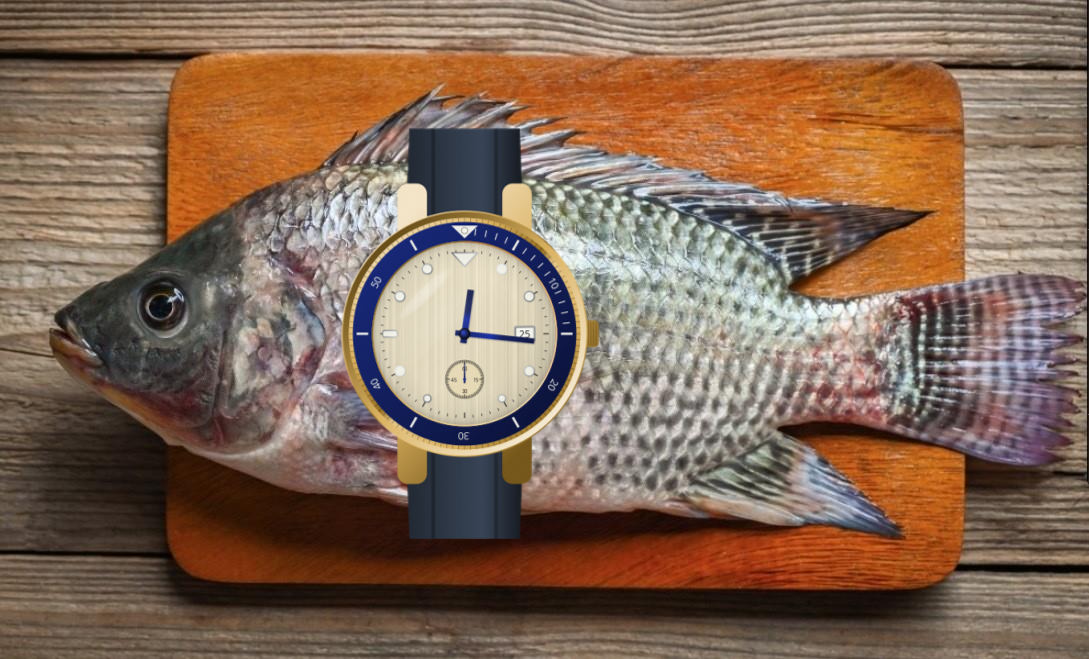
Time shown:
12,16
